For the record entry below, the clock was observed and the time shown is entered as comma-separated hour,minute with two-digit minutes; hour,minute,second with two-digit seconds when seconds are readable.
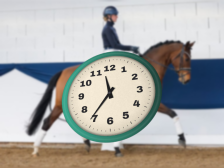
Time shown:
11,36
